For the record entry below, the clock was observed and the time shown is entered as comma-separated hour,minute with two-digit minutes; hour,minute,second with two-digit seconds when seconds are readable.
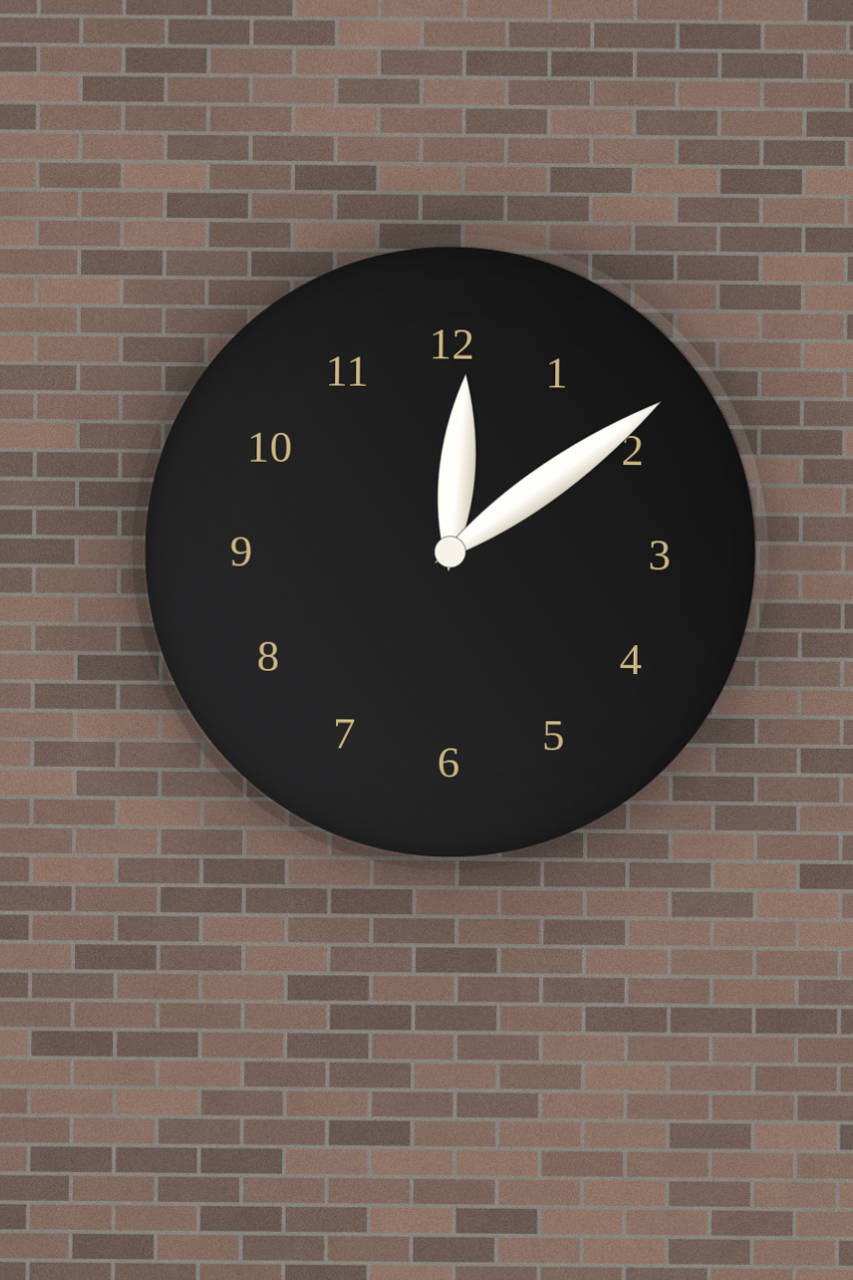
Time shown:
12,09
